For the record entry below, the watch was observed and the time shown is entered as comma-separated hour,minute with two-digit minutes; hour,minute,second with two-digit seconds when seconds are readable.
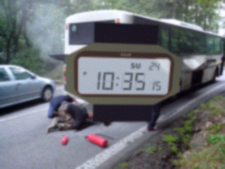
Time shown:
10,35
